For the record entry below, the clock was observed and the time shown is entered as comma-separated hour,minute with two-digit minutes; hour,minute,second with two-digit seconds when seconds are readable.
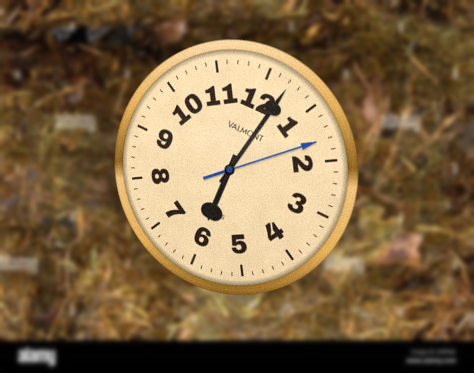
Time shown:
6,02,08
